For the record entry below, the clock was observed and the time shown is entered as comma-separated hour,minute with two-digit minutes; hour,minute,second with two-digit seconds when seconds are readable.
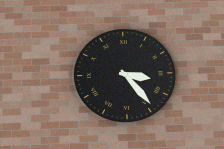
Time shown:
3,24
